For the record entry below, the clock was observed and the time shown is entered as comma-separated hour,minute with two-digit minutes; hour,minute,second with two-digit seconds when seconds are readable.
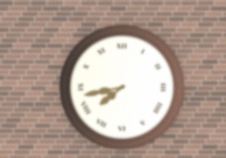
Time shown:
7,43
